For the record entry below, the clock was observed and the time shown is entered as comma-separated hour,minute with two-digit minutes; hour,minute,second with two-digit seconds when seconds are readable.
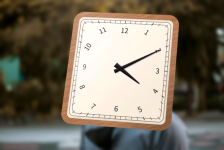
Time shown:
4,10
